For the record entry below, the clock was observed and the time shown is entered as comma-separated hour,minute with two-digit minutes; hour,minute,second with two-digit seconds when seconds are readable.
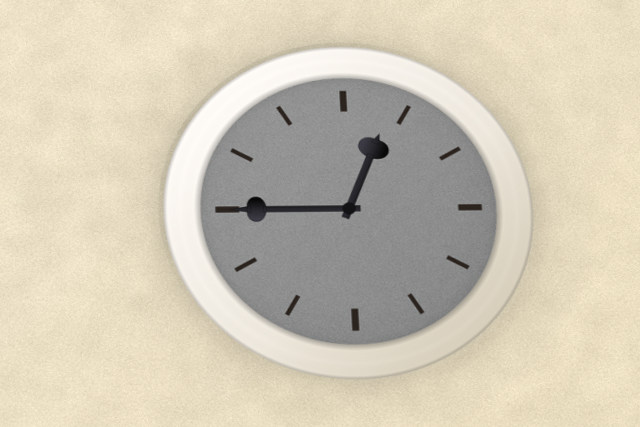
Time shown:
12,45
